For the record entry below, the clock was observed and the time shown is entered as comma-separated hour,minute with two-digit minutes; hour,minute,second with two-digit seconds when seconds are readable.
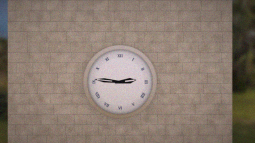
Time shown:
2,46
